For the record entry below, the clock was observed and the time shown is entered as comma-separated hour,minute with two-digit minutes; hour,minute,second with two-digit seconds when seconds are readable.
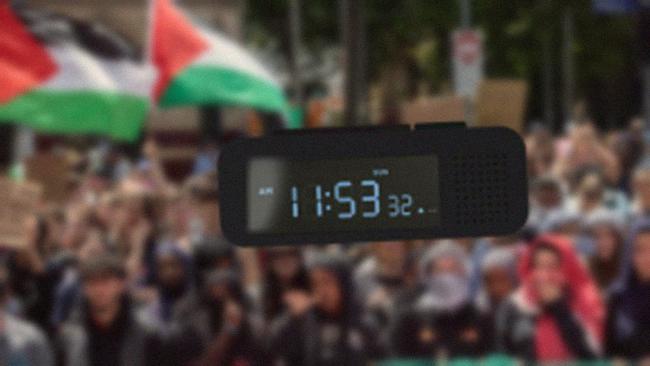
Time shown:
11,53,32
